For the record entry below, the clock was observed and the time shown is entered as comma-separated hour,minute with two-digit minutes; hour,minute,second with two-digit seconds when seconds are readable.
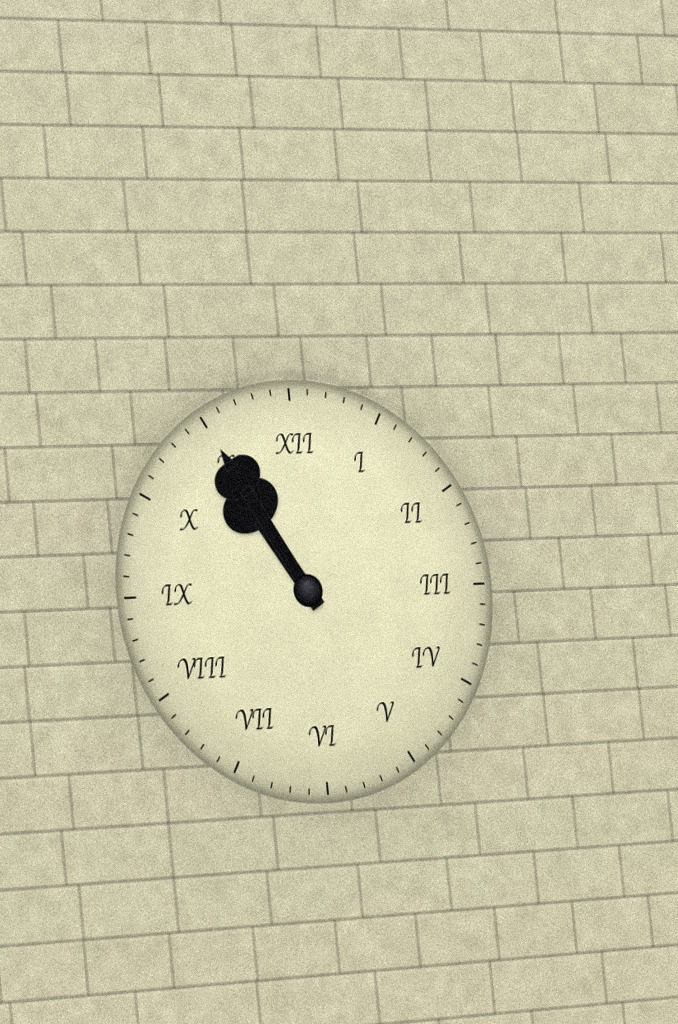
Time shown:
10,55
